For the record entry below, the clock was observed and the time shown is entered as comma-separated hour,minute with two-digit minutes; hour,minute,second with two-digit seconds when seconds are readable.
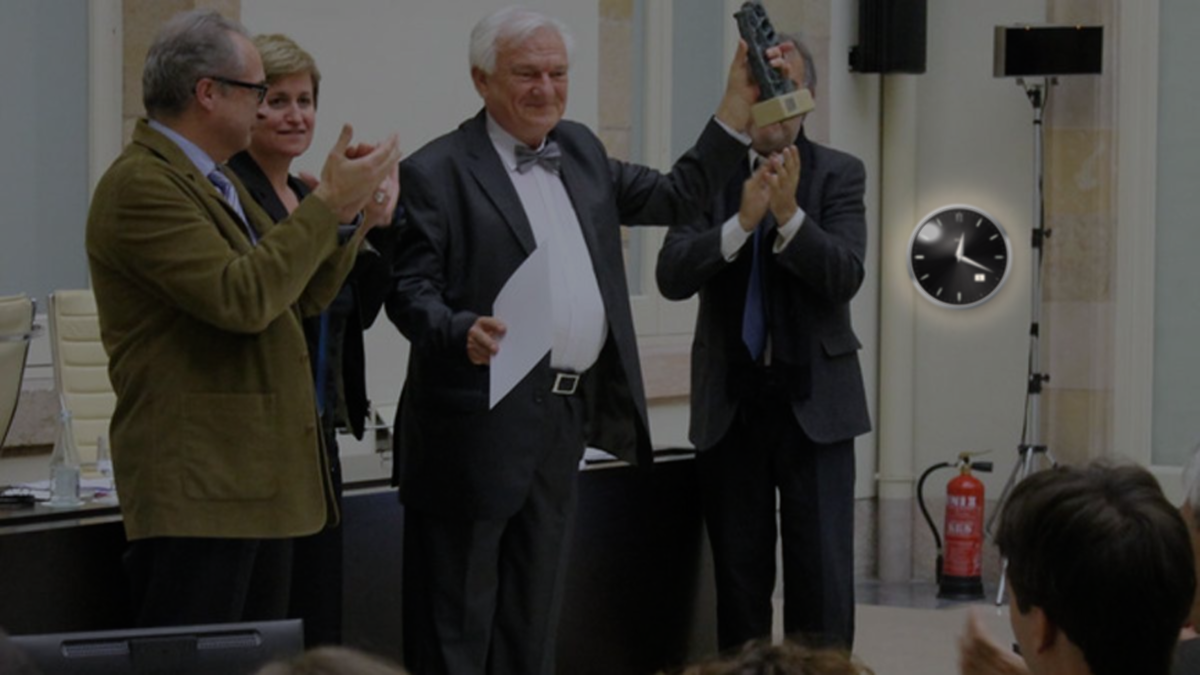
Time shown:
12,19
